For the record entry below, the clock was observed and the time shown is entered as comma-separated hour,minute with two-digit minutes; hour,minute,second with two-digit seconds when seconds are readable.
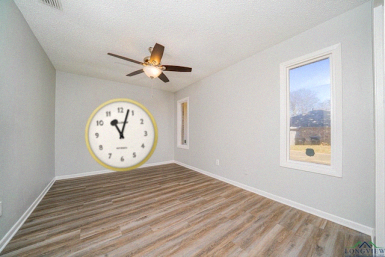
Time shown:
11,03
